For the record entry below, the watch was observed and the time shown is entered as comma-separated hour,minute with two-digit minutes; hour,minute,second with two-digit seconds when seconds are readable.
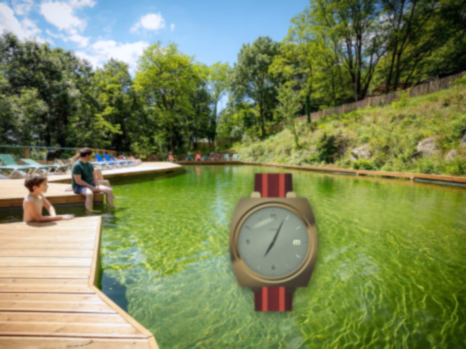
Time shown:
7,04
